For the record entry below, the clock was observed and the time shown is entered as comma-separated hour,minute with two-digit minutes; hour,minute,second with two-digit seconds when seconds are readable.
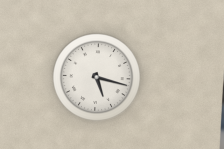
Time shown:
5,17
